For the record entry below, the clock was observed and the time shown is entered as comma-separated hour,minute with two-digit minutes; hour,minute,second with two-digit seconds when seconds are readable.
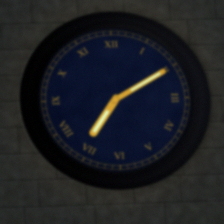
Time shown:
7,10
